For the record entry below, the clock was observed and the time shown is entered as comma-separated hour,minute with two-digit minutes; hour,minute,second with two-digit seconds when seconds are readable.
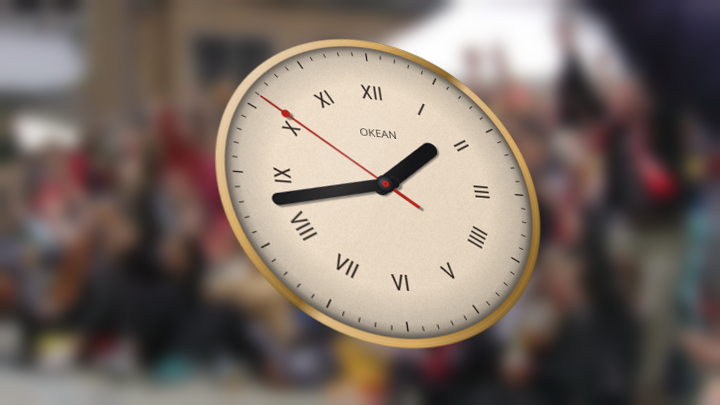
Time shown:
1,42,51
